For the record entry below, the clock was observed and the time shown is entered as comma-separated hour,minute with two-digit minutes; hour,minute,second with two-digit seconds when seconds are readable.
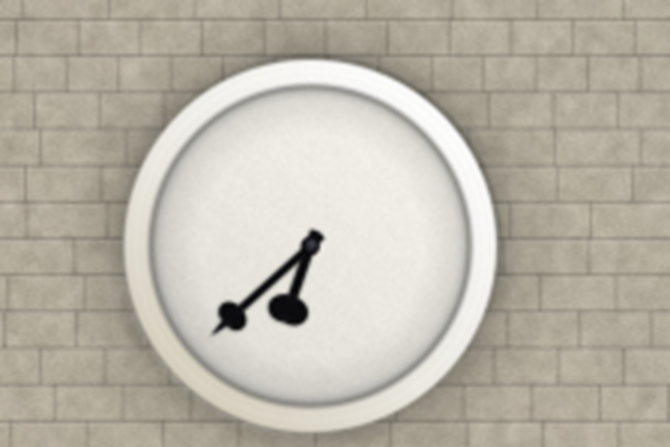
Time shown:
6,38
